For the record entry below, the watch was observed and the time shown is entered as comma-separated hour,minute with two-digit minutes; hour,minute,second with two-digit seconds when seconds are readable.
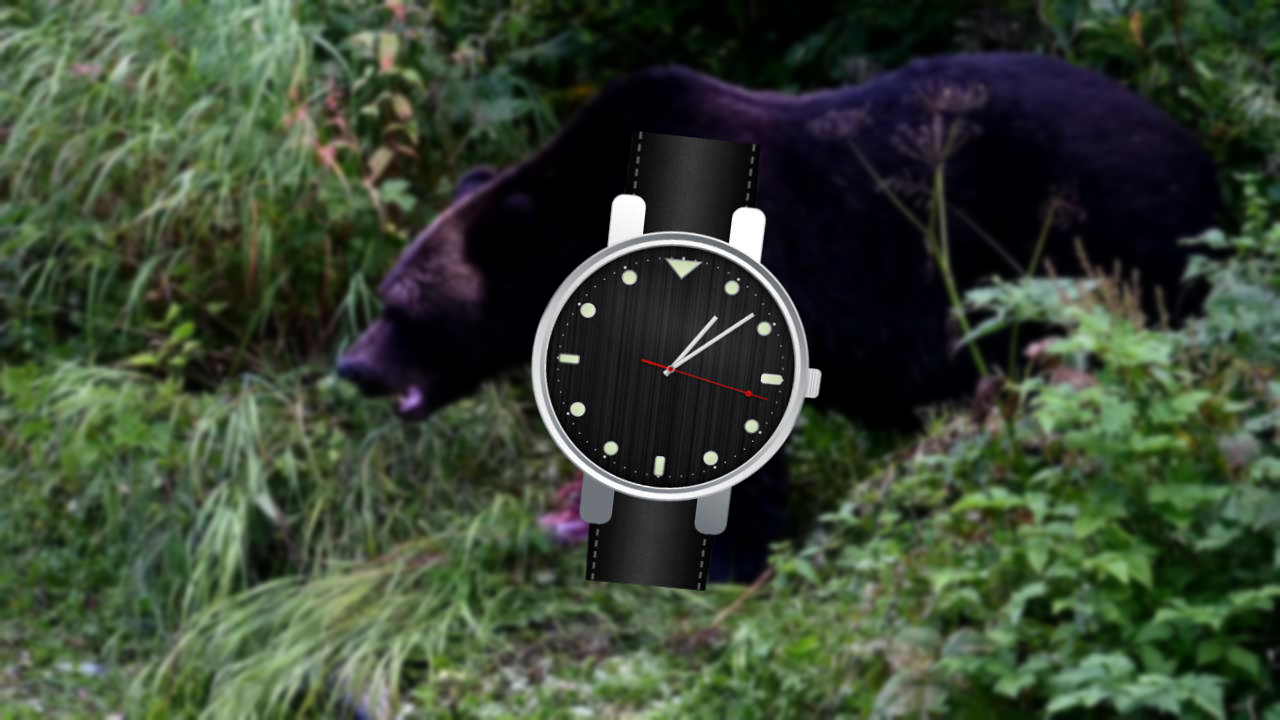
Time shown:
1,08,17
